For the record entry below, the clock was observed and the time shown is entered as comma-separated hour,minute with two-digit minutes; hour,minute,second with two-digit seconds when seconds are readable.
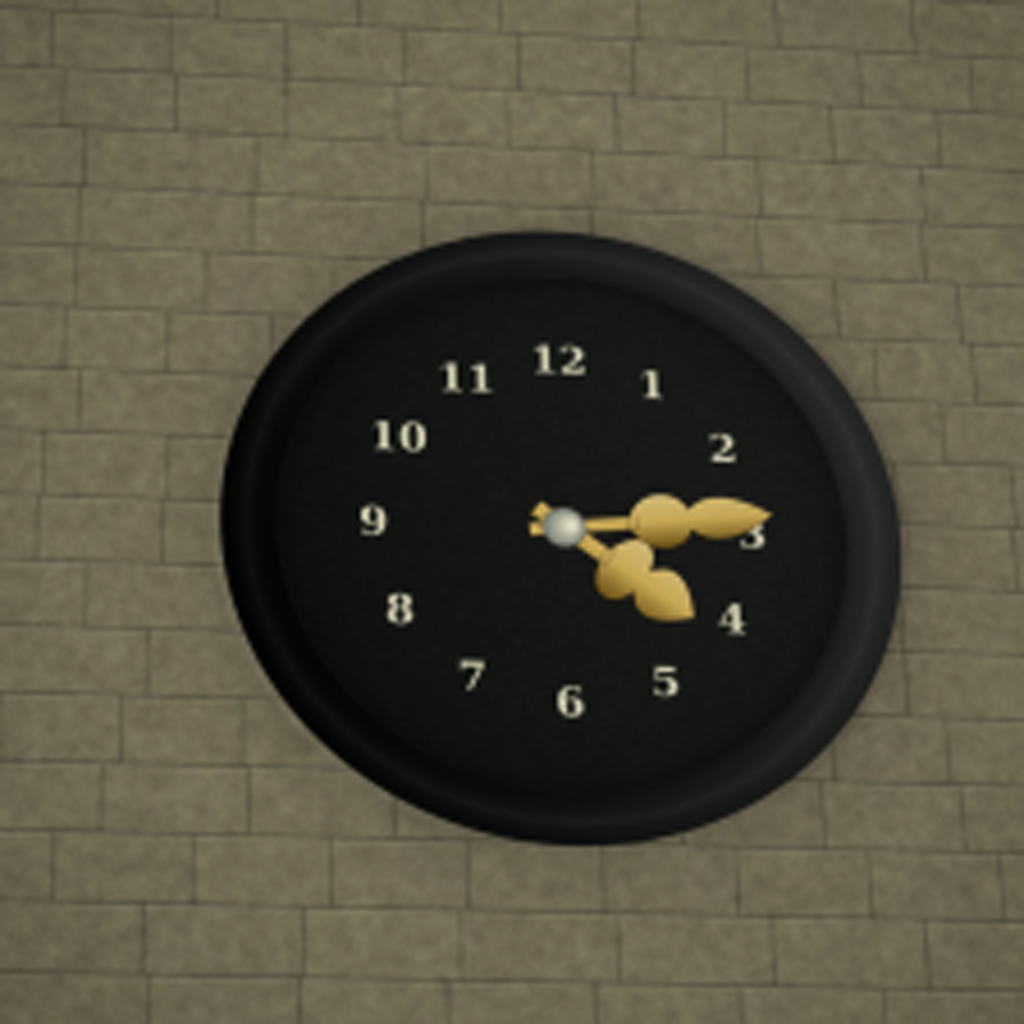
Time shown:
4,14
